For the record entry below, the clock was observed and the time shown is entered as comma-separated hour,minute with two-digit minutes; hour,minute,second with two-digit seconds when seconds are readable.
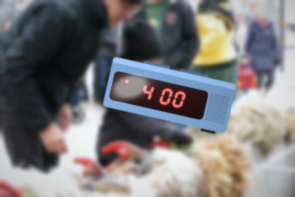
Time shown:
4,00
